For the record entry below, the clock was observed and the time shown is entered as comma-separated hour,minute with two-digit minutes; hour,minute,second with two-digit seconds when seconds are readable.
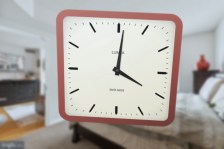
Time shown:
4,01
